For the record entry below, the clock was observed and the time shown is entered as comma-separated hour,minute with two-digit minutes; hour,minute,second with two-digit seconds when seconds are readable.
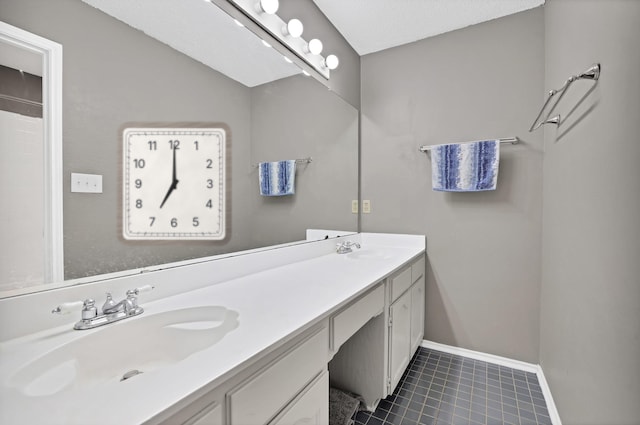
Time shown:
7,00
